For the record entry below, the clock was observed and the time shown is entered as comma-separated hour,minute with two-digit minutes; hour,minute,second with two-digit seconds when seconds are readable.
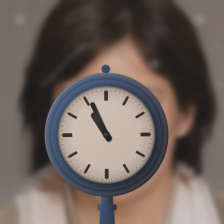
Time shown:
10,56
